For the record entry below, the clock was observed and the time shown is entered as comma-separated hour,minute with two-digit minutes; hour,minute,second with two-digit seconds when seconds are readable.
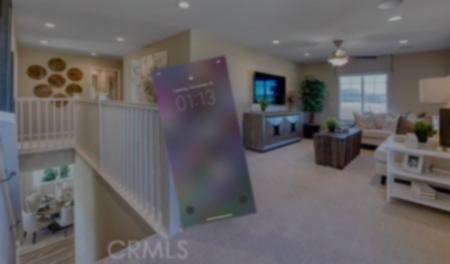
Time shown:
1,13
